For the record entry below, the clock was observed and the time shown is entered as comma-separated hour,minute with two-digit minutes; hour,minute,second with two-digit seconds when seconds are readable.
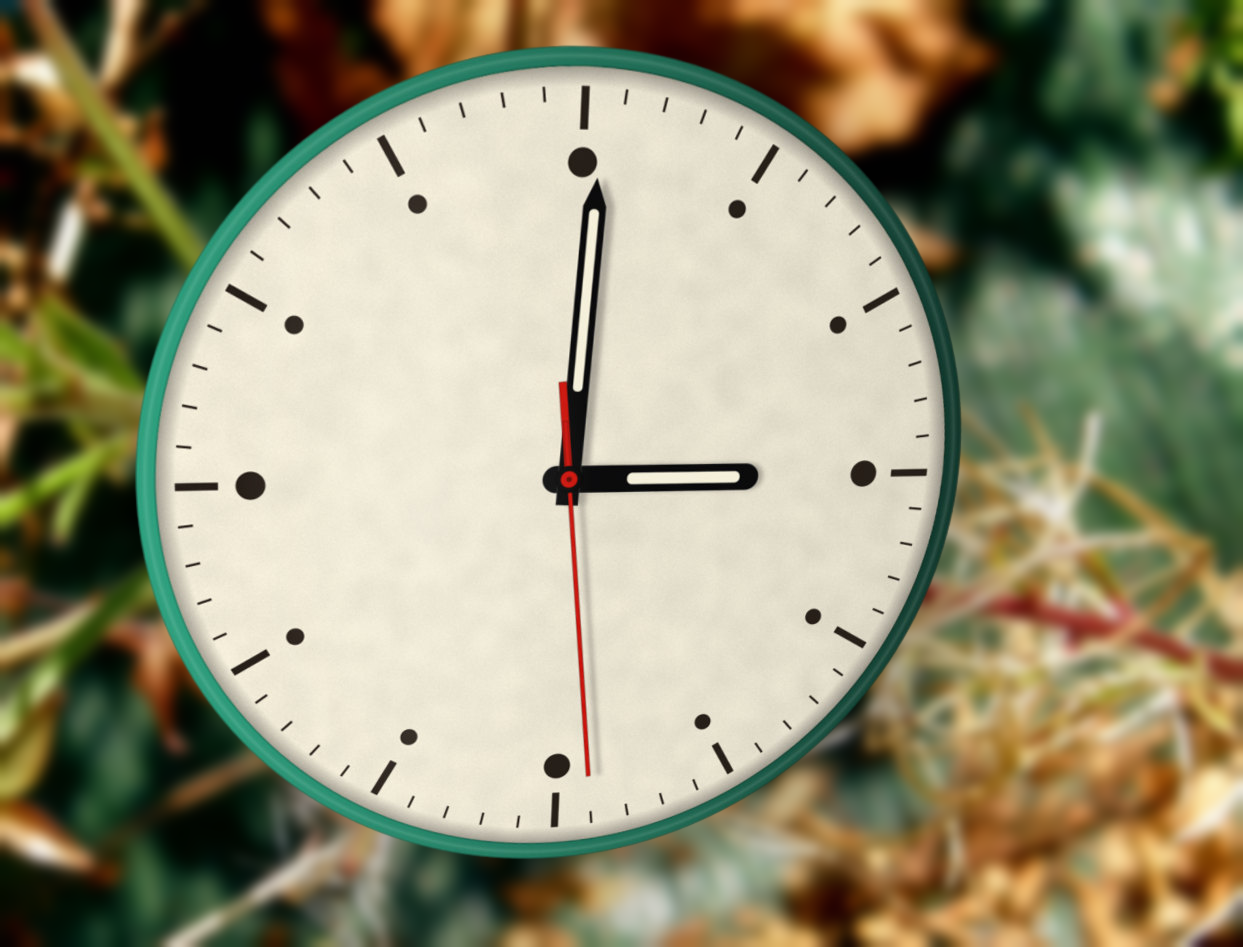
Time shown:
3,00,29
